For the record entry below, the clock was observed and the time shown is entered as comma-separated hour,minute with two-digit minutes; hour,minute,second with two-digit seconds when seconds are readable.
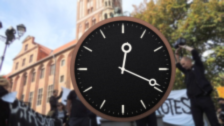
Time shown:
12,19
